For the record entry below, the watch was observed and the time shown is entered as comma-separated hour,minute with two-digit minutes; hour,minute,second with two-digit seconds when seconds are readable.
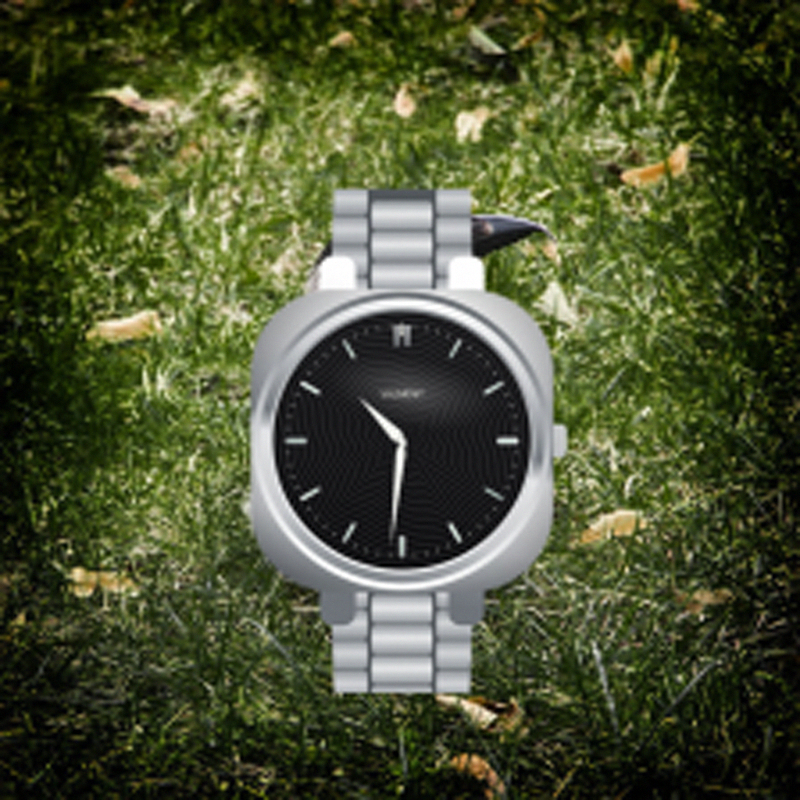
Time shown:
10,31
